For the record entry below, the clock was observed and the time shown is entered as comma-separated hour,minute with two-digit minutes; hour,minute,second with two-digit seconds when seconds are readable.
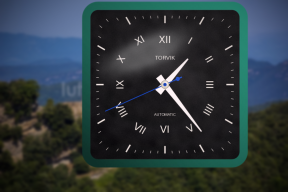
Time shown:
1,23,41
